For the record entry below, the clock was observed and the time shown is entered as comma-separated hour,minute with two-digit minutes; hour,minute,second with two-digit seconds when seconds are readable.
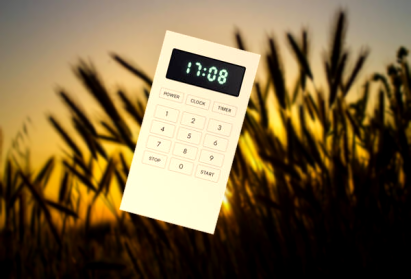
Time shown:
17,08
